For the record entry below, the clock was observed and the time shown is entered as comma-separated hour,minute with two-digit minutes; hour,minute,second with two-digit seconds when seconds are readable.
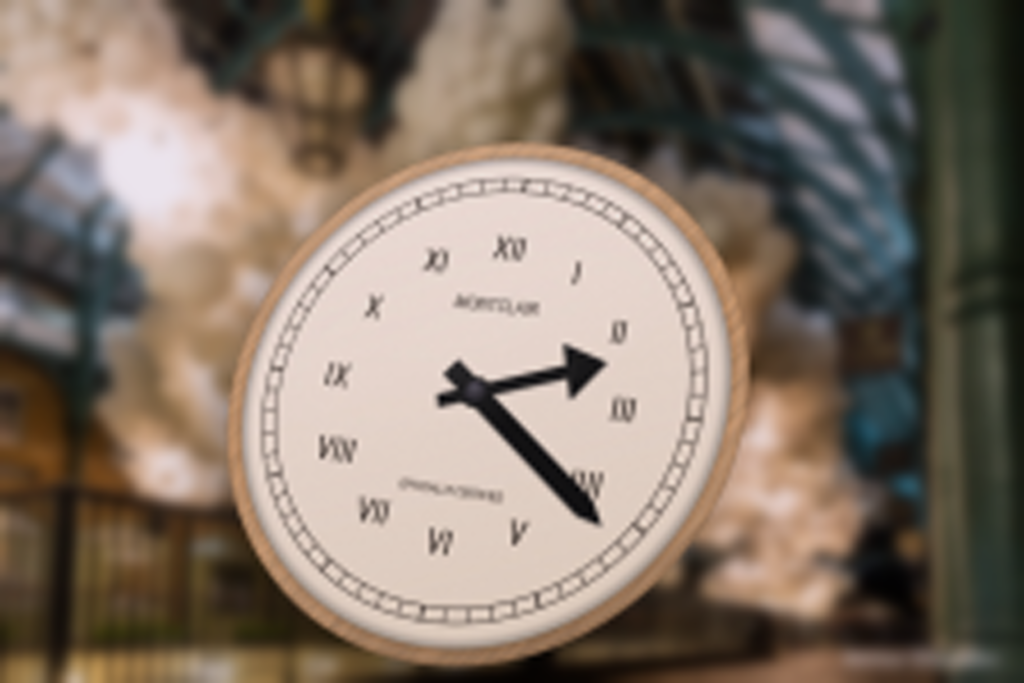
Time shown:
2,21
